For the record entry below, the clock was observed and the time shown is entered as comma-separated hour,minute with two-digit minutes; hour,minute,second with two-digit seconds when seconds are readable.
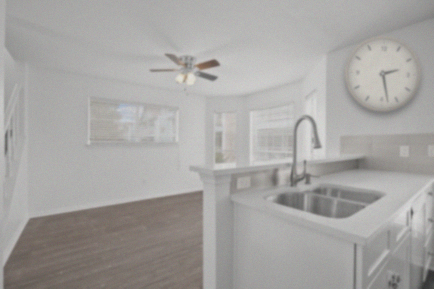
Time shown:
2,28
